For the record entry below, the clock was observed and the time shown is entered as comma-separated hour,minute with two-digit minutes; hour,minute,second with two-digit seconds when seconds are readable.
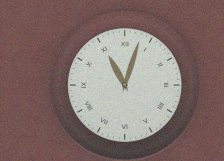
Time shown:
11,03
